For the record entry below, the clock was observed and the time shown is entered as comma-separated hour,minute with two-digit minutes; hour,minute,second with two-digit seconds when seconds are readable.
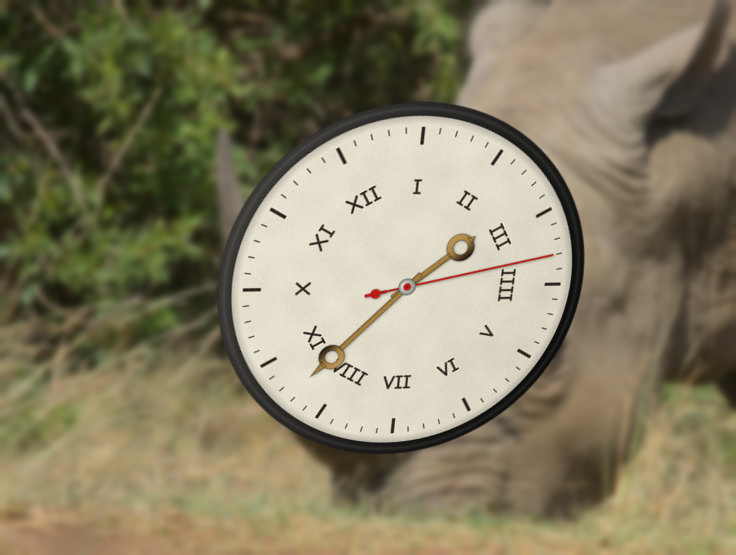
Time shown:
2,42,18
